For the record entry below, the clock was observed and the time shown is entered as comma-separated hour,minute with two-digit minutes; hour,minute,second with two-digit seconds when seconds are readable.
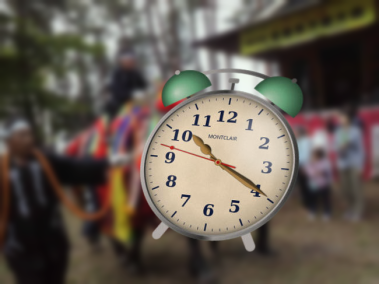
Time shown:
10,19,47
